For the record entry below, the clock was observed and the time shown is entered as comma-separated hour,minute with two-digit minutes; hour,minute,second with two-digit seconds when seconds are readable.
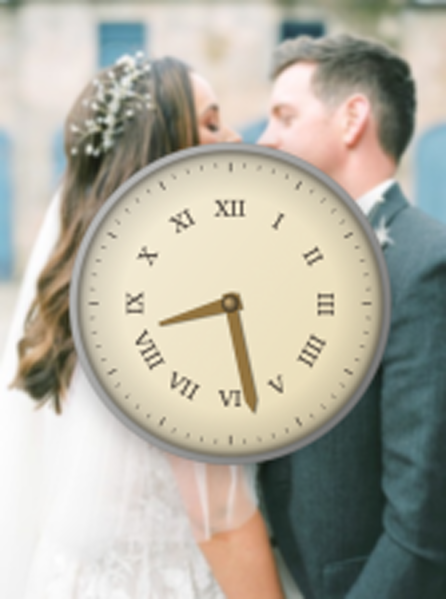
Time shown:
8,28
